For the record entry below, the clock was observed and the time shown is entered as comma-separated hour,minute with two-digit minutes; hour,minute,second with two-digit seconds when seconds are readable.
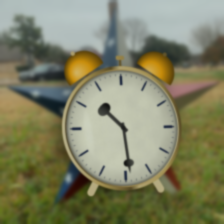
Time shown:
10,29
